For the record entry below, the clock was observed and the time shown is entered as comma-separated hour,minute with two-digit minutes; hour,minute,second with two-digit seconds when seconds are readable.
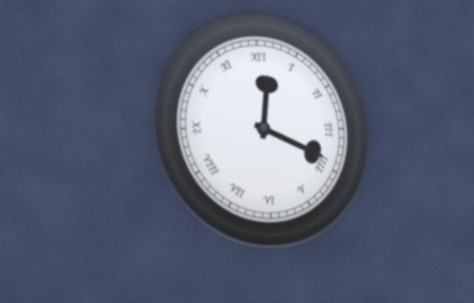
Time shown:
12,19
